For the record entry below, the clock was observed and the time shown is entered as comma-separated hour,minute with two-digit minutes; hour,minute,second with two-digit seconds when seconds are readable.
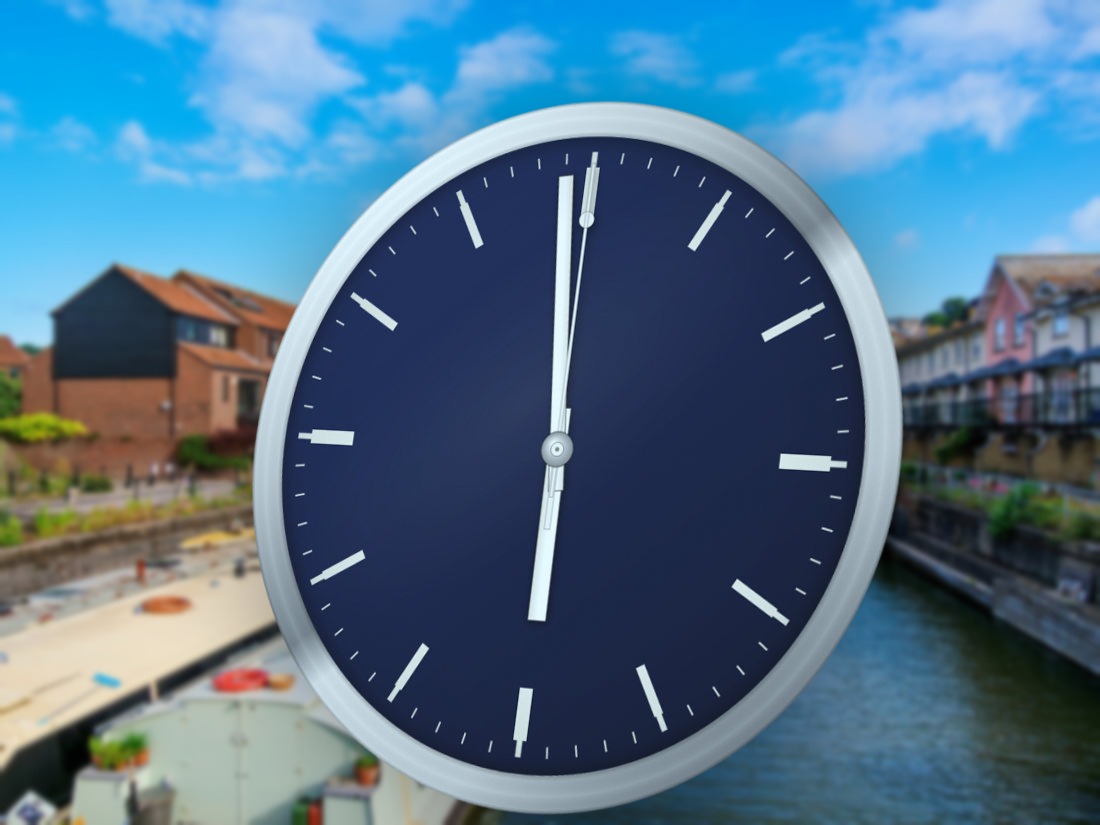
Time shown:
5,59,00
